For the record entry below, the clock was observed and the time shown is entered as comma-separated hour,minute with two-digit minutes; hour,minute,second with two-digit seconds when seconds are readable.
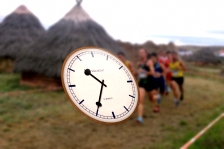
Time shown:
10,35
